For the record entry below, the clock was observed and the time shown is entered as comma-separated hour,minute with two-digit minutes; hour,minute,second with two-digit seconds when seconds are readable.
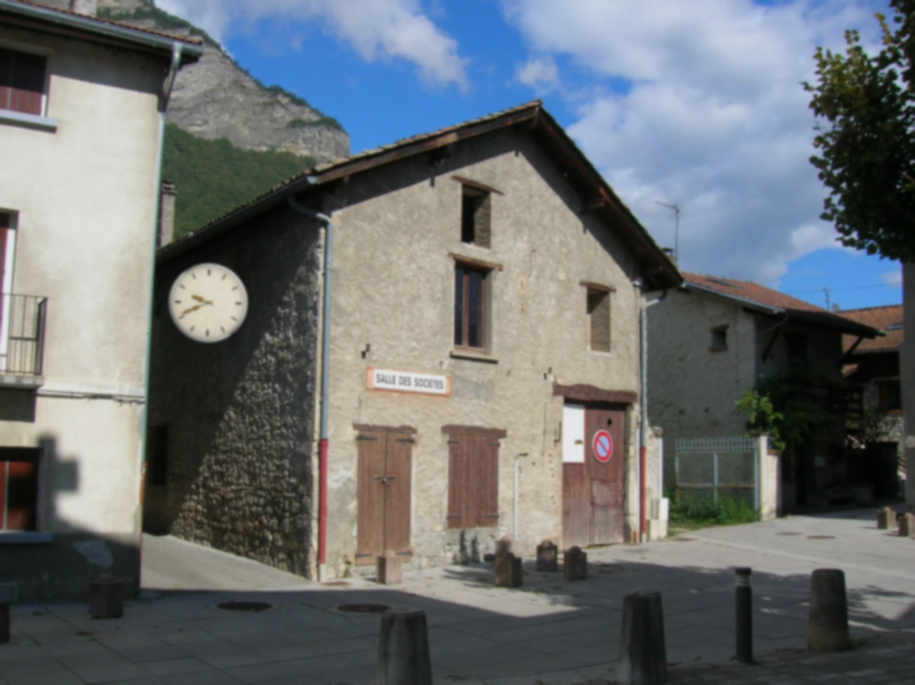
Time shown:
9,41
